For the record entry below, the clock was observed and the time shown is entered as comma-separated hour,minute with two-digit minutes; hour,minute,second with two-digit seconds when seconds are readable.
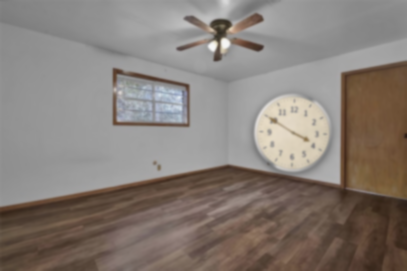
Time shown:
3,50
